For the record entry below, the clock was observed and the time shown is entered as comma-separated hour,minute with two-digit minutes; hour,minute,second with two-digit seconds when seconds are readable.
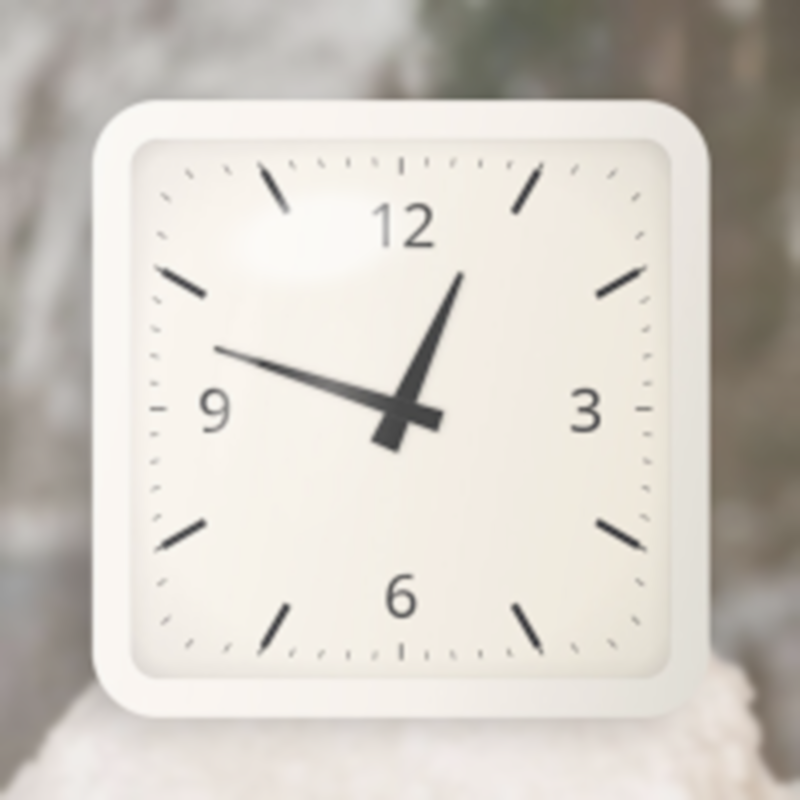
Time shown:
12,48
